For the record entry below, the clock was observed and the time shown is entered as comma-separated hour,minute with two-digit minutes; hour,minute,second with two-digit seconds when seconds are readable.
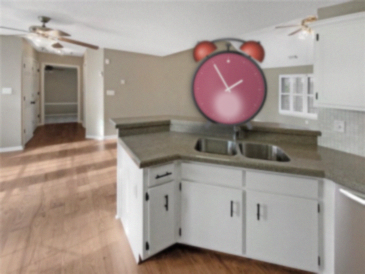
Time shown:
1,55
